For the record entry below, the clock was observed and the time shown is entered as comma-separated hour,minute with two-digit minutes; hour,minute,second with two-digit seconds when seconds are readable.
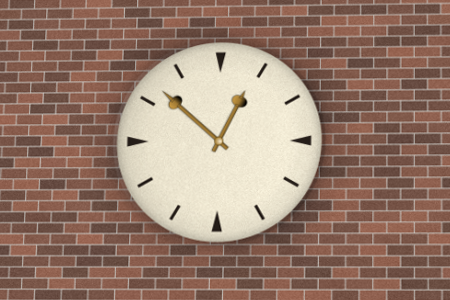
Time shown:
12,52
